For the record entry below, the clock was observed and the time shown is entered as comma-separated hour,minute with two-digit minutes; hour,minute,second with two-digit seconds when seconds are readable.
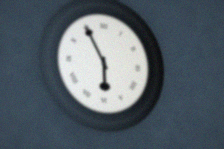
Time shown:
5,55
